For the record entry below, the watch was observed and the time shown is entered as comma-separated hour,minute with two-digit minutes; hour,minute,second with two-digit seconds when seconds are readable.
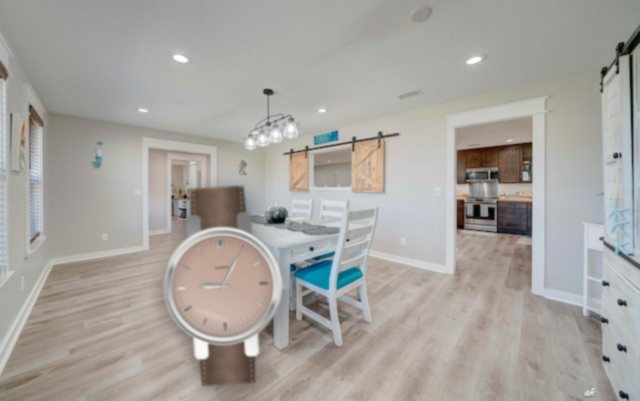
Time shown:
9,05
